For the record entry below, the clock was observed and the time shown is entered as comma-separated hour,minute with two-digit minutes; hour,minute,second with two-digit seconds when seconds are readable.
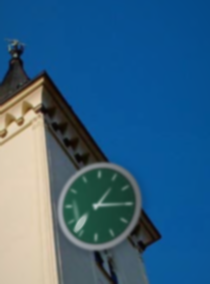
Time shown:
1,15
